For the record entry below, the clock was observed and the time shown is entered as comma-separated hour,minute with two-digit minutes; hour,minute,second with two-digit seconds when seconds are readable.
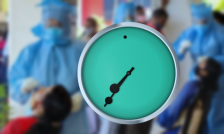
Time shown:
7,37
